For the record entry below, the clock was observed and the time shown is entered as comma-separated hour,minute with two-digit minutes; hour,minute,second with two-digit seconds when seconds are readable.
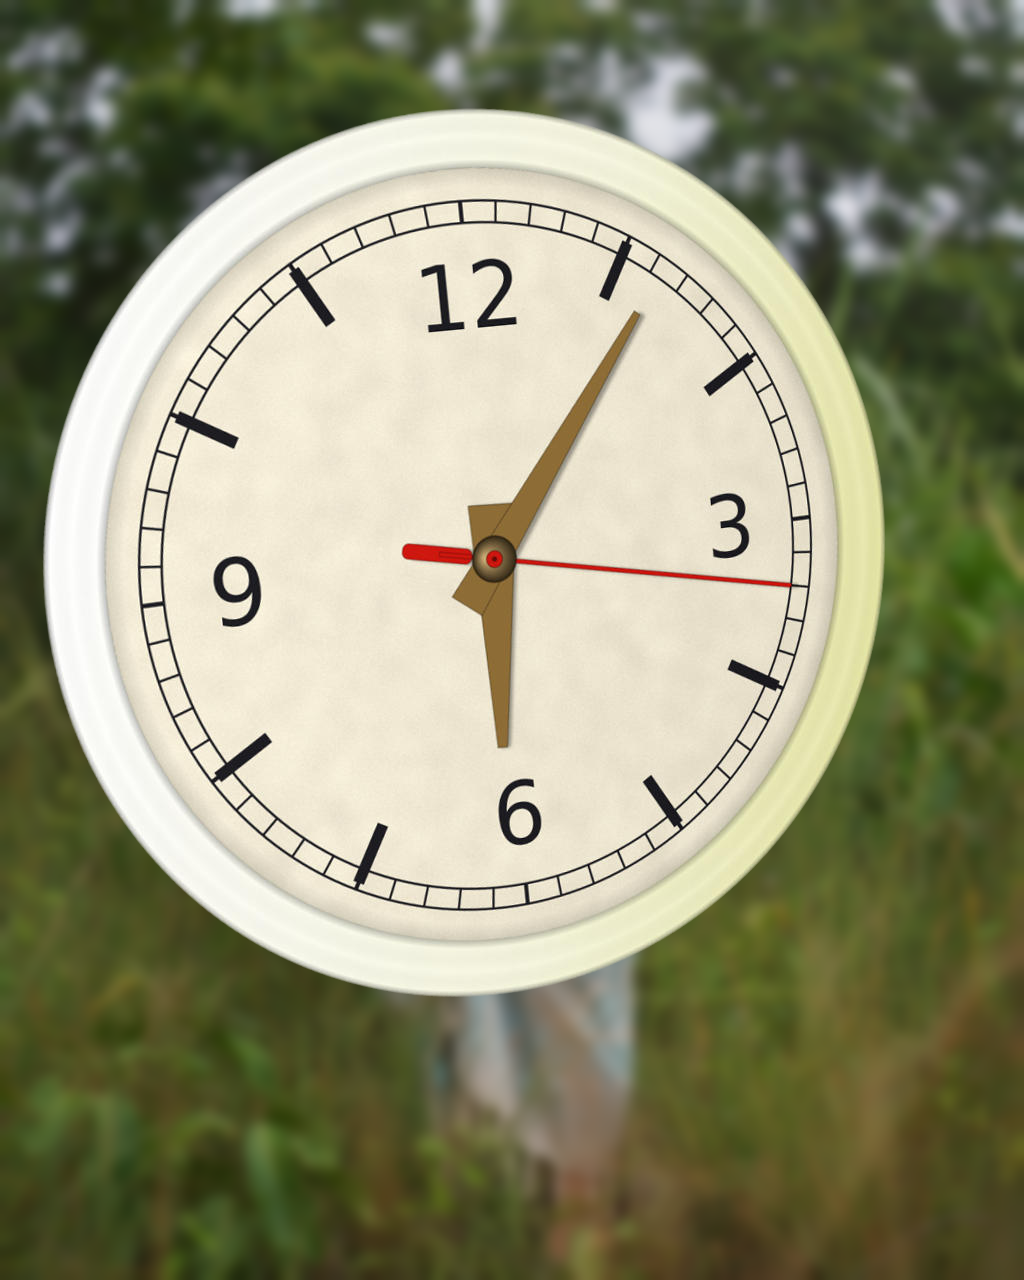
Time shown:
6,06,17
